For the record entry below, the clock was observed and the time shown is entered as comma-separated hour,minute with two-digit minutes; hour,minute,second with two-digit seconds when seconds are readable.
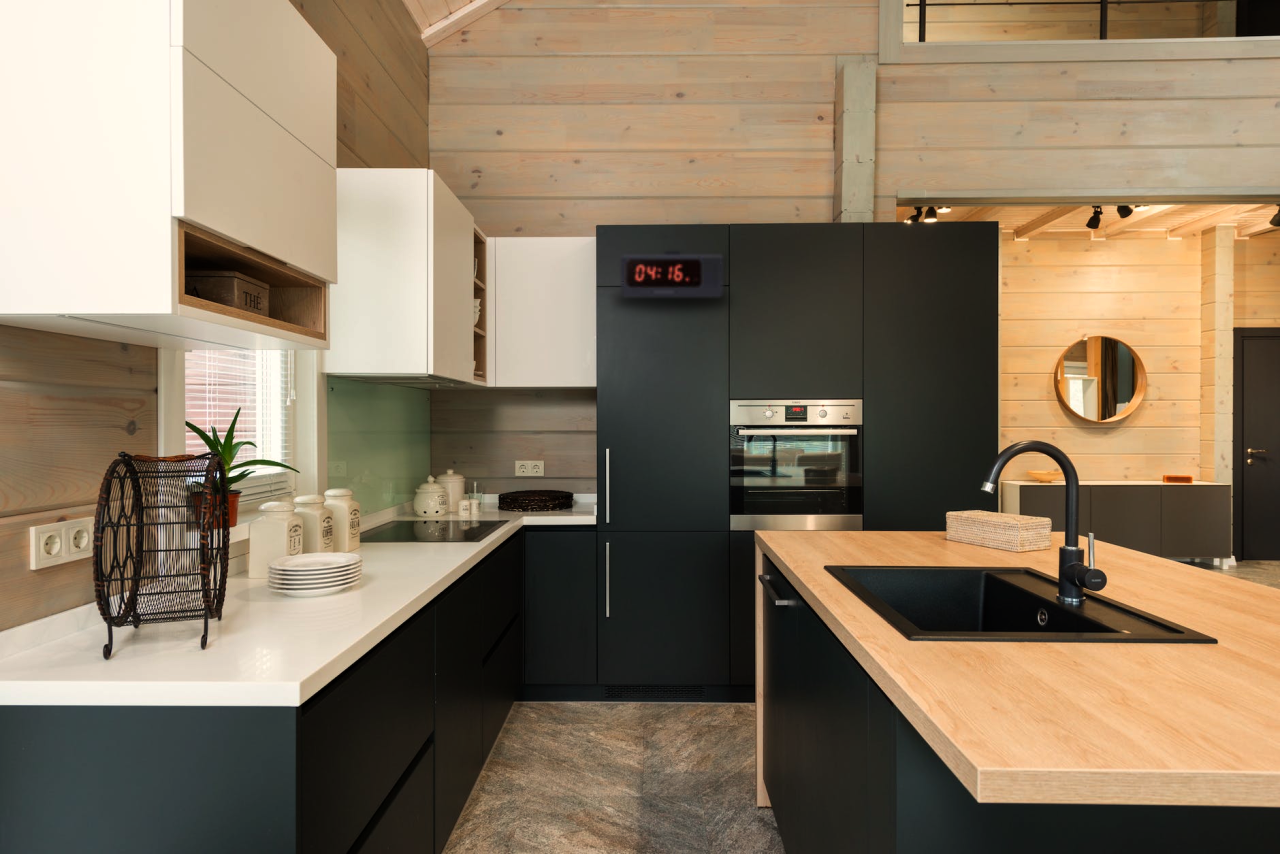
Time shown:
4,16
